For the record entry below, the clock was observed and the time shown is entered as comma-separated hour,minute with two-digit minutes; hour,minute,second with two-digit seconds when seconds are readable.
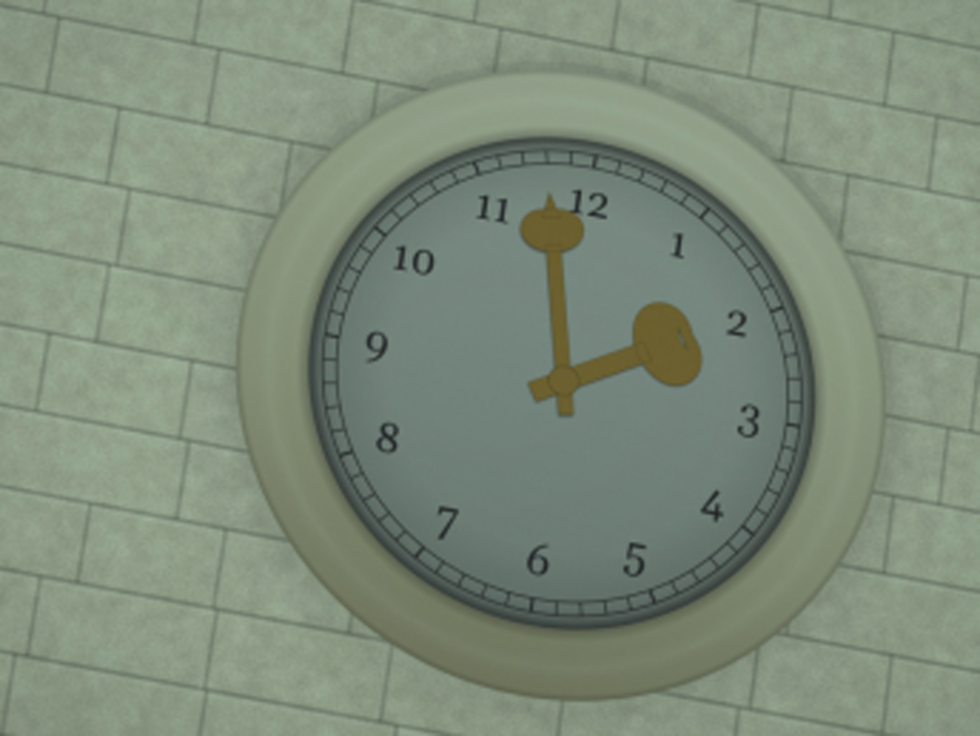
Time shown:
1,58
